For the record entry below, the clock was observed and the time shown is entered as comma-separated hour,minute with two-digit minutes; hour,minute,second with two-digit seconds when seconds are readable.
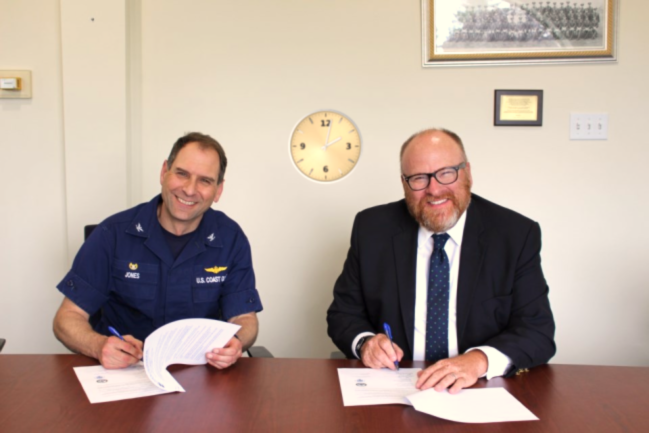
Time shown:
2,02
